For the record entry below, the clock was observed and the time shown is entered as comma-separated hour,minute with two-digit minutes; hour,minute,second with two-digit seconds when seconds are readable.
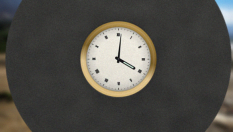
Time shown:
4,01
